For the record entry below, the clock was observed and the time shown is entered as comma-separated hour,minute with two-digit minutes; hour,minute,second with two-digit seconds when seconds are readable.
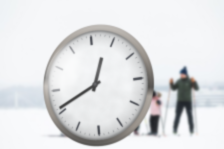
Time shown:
12,41
